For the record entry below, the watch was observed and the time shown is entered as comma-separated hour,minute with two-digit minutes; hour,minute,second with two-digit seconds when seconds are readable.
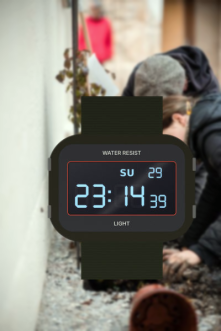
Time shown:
23,14,39
